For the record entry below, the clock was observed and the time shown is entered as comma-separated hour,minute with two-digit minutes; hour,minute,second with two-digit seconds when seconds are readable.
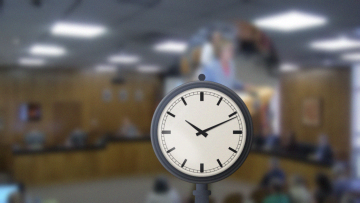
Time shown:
10,11
